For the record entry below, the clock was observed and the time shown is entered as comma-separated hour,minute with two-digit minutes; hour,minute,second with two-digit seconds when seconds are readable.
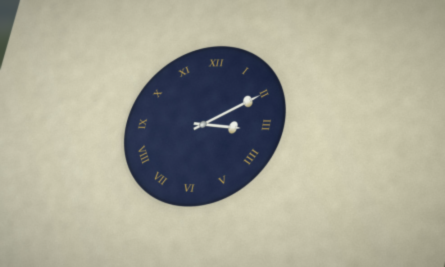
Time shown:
3,10
